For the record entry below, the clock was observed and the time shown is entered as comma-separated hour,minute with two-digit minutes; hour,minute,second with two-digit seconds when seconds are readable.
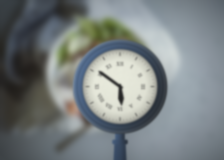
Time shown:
5,51
